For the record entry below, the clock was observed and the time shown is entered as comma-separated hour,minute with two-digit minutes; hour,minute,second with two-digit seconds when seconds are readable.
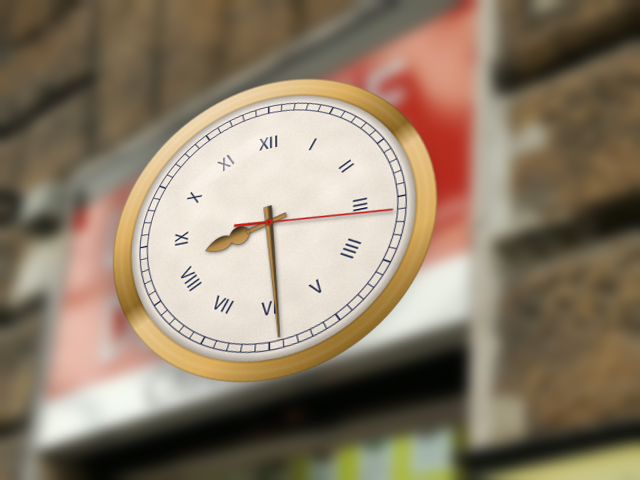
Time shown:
8,29,16
